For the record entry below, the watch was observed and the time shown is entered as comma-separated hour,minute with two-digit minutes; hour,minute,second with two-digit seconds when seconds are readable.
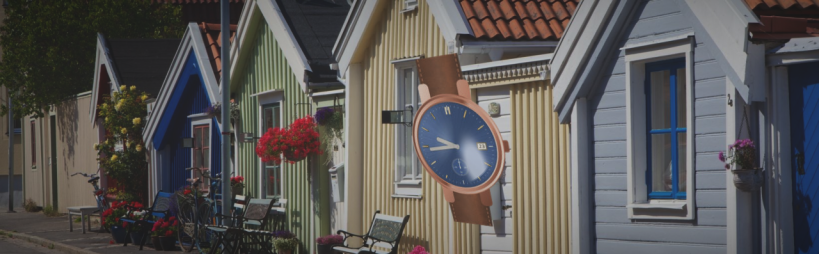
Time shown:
9,44
